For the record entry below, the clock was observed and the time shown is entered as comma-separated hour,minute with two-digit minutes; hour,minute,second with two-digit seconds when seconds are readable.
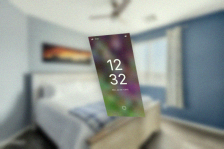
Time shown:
12,32
